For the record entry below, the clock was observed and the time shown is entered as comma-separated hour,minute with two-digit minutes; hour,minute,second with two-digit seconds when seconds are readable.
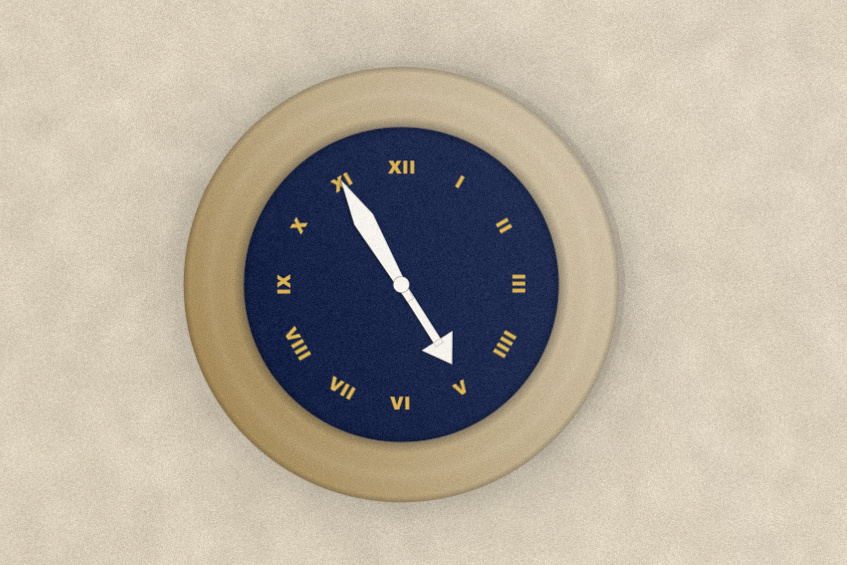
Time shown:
4,55
